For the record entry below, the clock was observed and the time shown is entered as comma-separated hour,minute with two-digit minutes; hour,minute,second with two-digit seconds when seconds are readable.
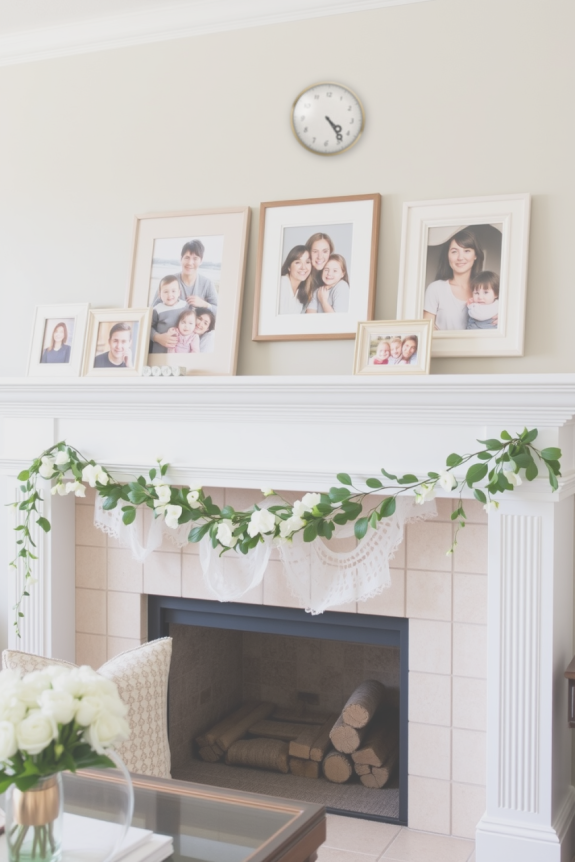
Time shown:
4,24
